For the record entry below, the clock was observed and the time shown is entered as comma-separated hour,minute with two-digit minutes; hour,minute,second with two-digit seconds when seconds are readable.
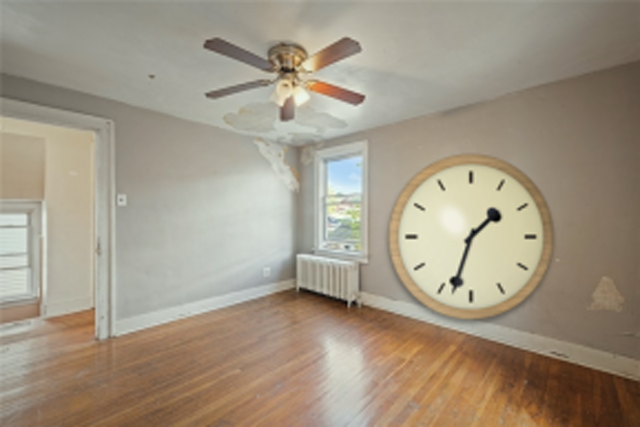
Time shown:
1,33
